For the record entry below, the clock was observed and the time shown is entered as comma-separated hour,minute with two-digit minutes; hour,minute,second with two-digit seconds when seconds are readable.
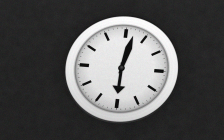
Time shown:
6,02
